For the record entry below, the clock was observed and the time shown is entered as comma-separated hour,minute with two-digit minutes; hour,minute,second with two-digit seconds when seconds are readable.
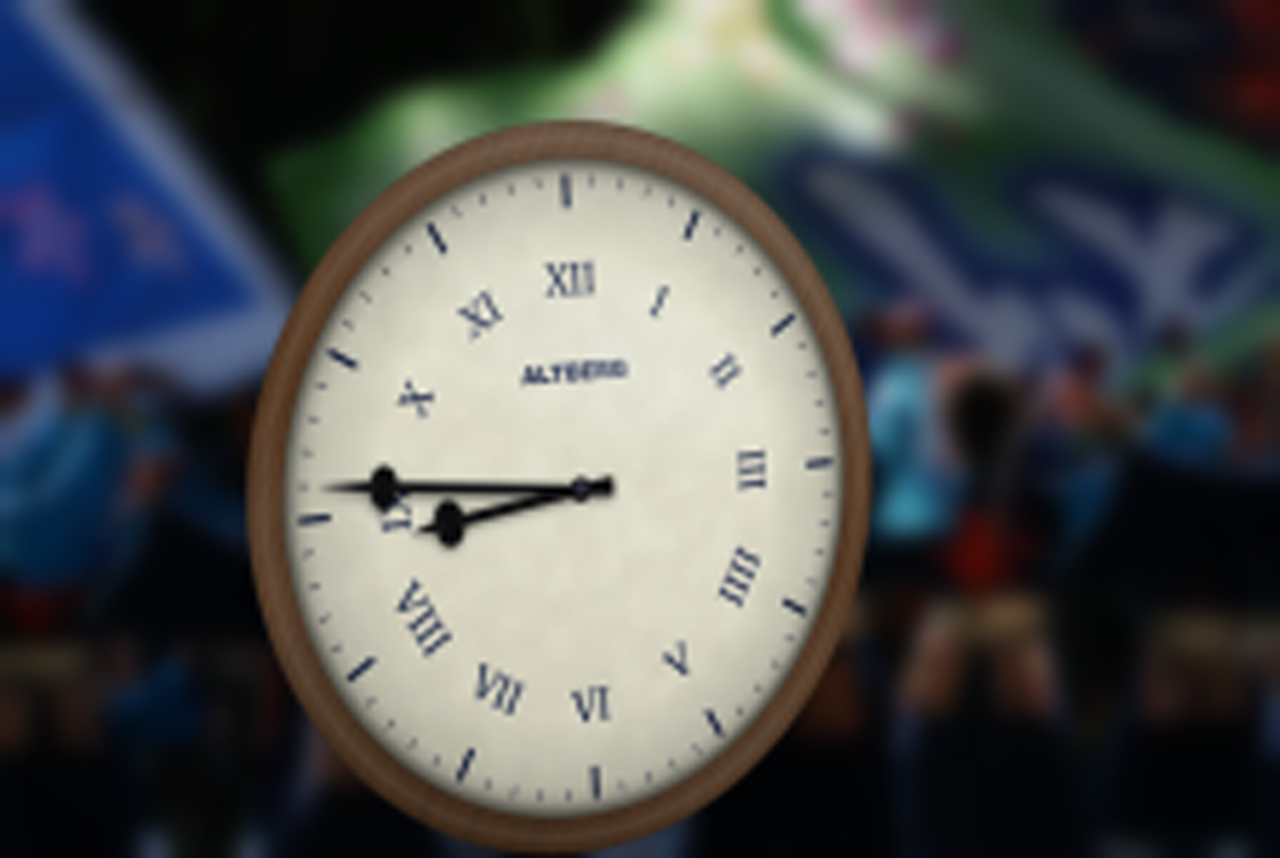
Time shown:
8,46
